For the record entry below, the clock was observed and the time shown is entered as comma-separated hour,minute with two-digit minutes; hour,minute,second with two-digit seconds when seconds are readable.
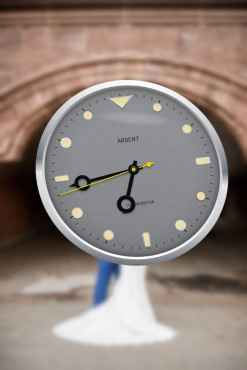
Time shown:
6,43,43
